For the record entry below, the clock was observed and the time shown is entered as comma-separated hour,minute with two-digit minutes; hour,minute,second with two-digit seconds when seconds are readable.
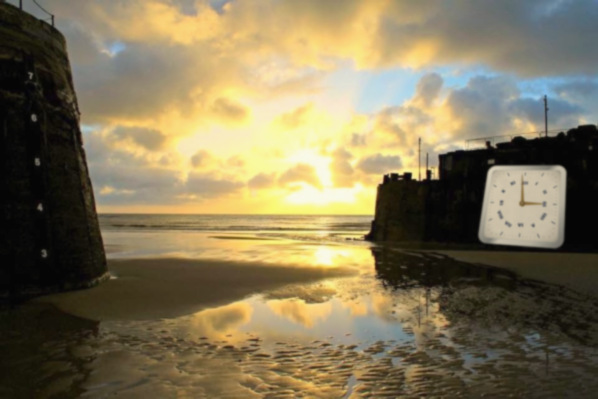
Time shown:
2,59
